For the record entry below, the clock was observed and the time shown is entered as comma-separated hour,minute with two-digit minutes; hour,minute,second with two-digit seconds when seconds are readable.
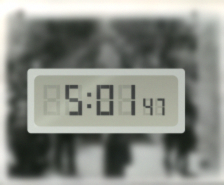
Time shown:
5,01,47
